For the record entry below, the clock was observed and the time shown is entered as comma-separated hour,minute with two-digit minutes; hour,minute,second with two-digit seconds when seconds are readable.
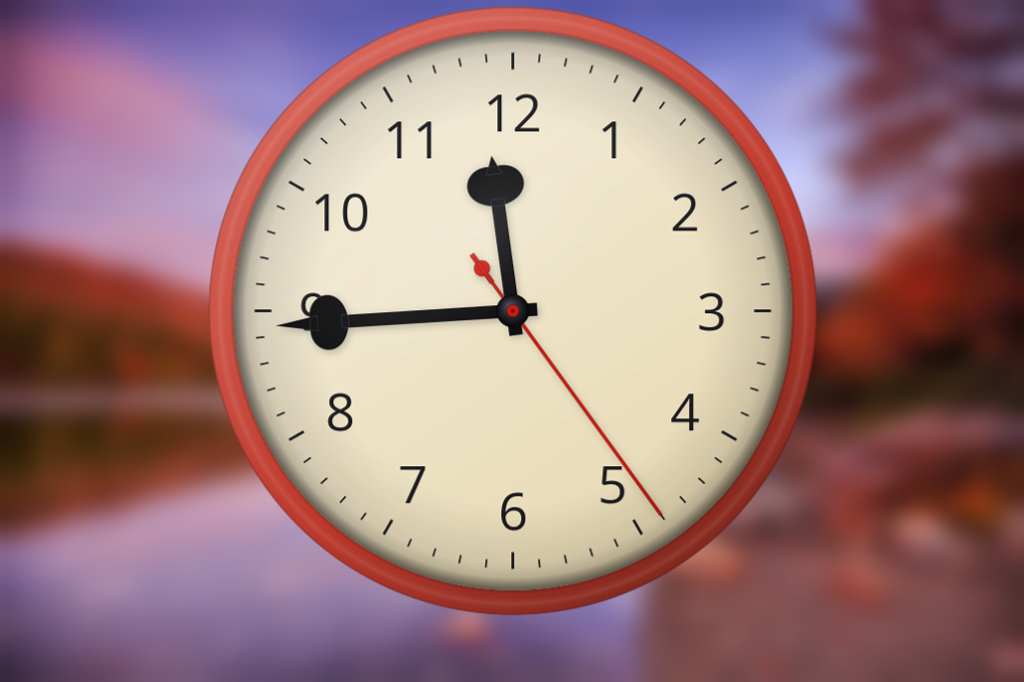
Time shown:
11,44,24
